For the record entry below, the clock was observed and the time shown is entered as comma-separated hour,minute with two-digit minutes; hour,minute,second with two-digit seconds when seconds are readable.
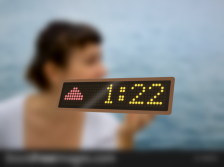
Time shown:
1,22
